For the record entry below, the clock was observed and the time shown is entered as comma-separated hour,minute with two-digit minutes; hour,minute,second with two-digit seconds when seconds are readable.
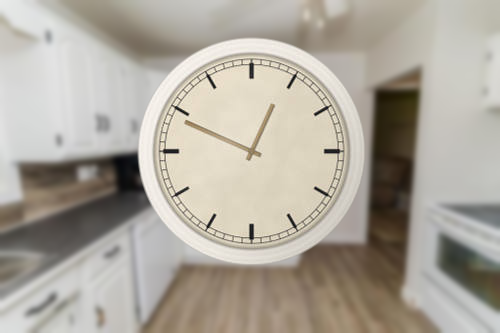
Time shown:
12,49
